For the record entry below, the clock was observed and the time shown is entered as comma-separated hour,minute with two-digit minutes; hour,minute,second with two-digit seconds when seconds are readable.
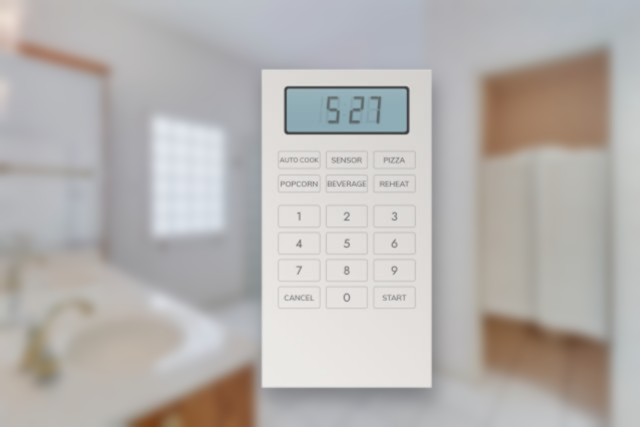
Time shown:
5,27
